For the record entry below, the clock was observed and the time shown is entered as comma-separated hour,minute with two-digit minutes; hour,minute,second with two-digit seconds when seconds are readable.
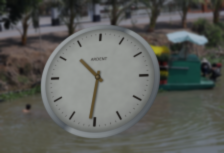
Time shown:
10,31
